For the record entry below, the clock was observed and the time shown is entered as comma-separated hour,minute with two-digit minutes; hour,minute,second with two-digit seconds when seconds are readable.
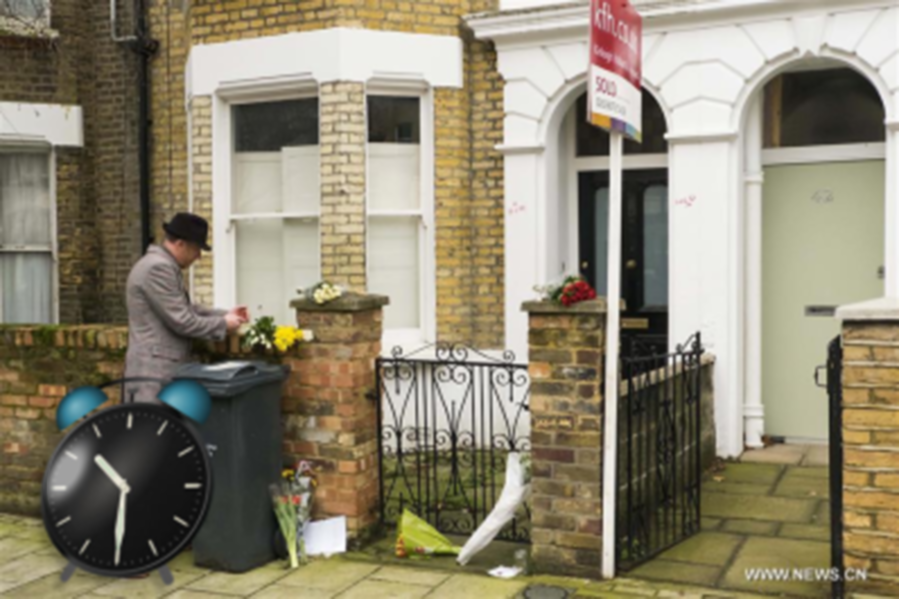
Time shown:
10,30
